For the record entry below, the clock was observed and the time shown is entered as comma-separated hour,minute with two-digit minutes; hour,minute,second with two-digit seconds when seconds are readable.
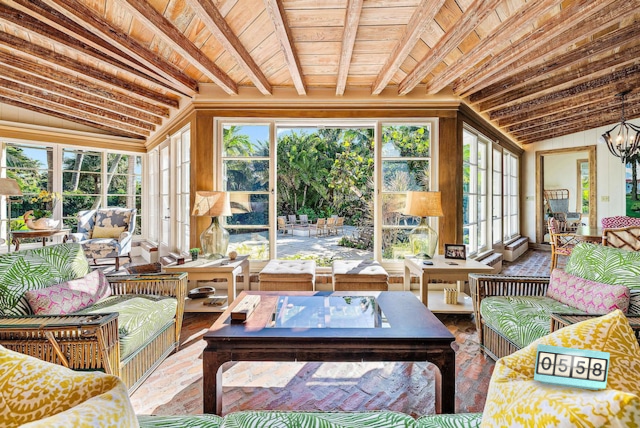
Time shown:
5,58
